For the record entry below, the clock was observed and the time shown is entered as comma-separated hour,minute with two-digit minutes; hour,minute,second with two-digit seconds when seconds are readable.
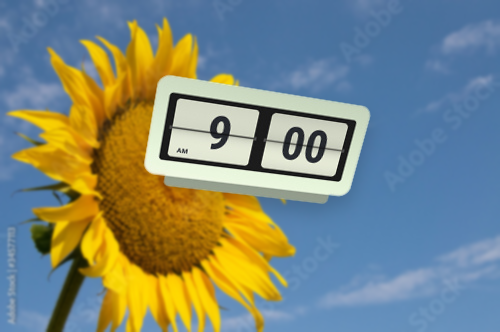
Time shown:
9,00
